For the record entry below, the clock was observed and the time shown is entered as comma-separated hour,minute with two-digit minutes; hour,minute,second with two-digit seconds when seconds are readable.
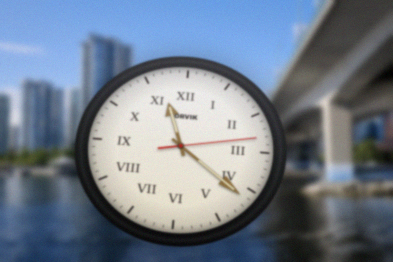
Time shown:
11,21,13
